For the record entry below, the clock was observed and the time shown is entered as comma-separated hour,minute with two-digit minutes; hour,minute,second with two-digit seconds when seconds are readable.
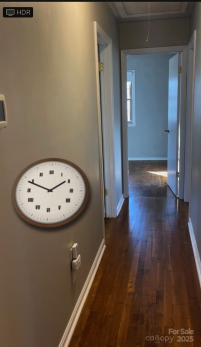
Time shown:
1,49
